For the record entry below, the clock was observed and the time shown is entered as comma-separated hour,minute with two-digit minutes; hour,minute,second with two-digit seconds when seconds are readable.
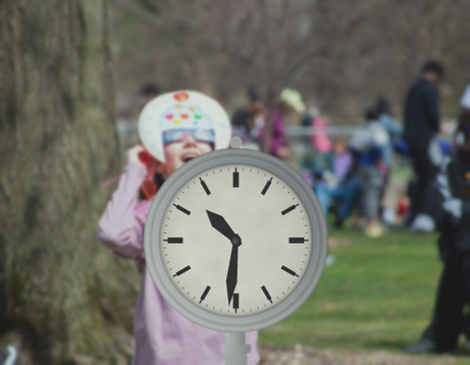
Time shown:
10,31
